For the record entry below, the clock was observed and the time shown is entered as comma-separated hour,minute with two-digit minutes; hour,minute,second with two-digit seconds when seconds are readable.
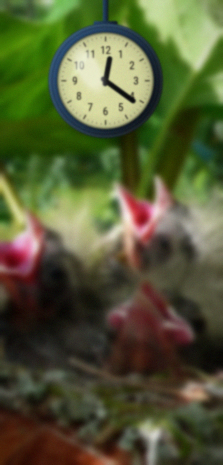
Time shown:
12,21
